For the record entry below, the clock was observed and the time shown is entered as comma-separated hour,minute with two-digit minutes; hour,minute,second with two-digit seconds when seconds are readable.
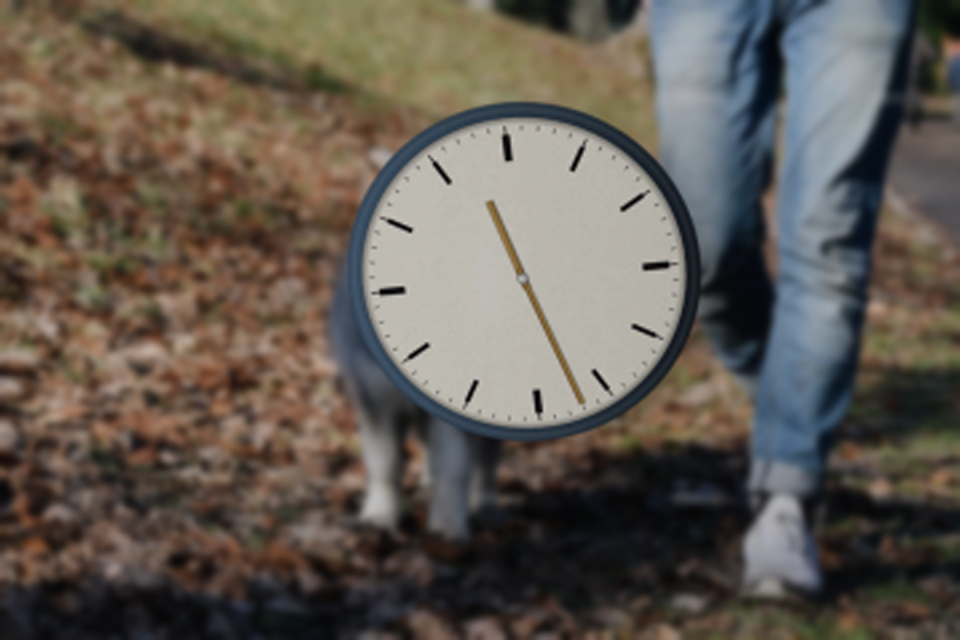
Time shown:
11,27
